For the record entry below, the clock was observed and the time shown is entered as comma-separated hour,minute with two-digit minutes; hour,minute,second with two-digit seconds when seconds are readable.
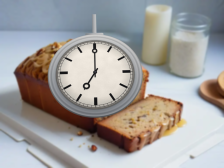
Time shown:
7,00
